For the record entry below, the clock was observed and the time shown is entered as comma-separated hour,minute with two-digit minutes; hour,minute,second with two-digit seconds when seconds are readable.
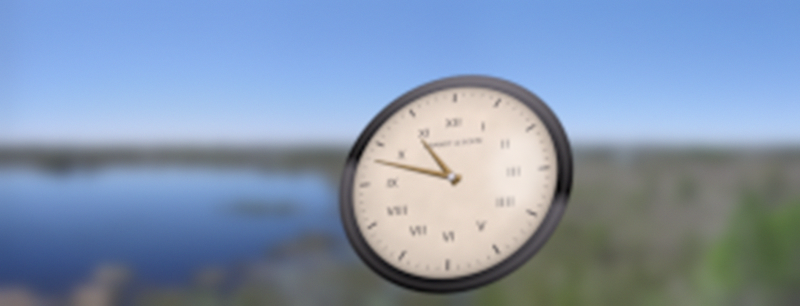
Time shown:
10,48
